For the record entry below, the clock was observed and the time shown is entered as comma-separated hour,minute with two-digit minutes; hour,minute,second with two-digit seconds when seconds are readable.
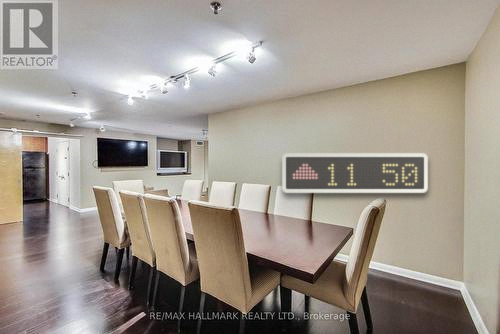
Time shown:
11,50
